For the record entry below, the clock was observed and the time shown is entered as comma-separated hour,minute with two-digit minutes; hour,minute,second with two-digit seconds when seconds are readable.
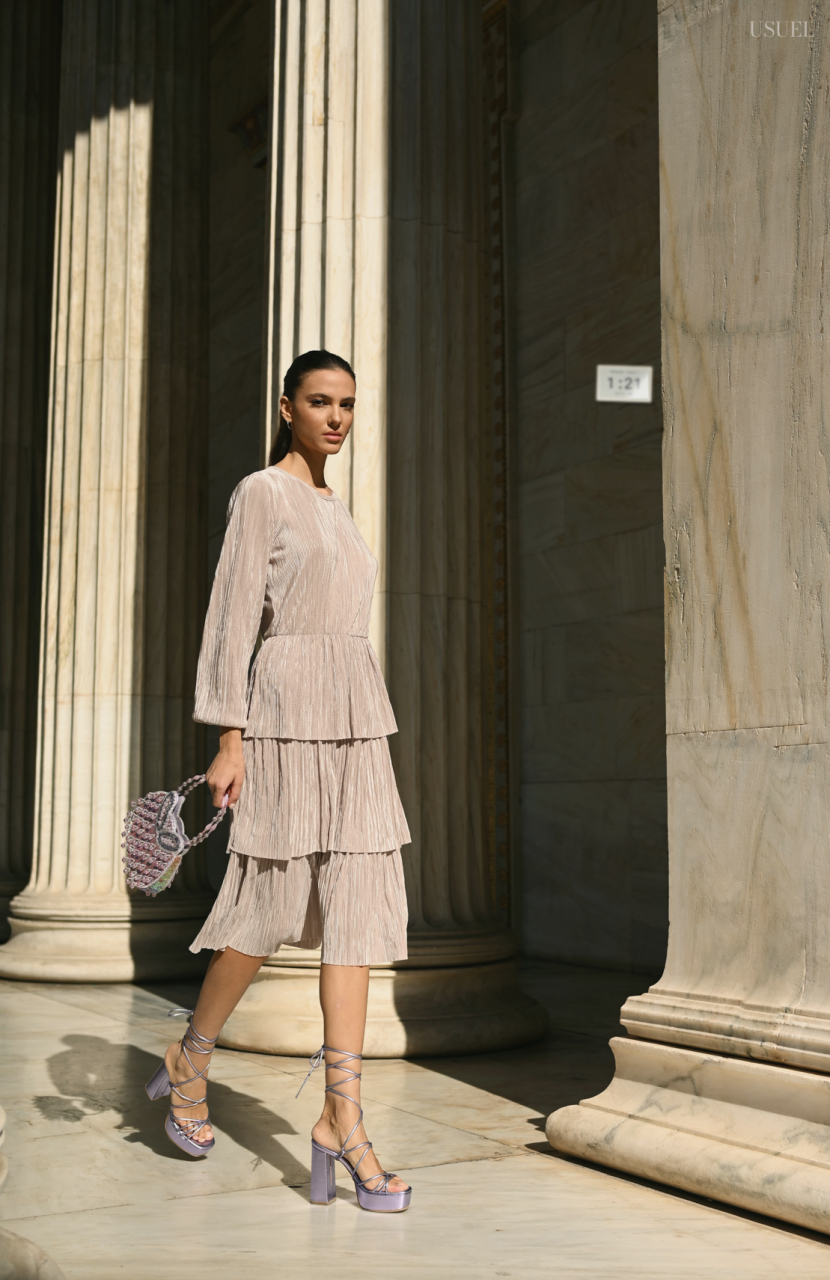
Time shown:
1,21
